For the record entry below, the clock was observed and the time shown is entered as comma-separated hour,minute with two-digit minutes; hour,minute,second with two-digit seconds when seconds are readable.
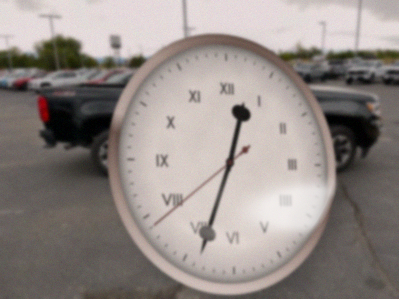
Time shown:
12,33,39
